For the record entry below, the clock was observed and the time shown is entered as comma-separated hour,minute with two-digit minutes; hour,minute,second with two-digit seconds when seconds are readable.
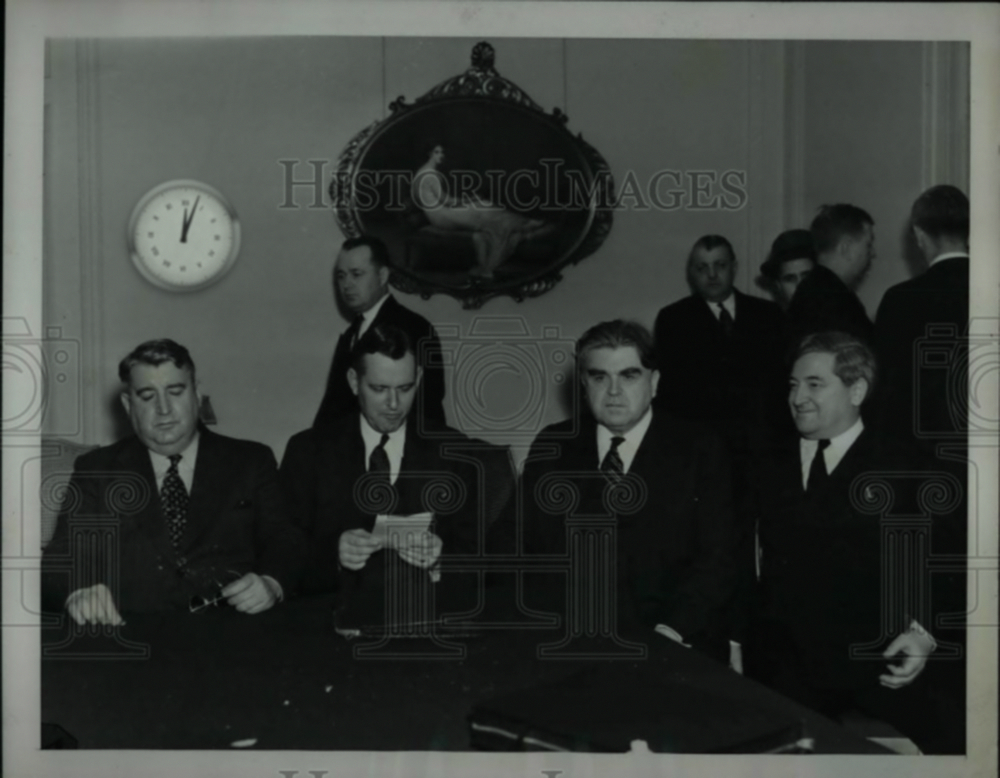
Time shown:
12,03
